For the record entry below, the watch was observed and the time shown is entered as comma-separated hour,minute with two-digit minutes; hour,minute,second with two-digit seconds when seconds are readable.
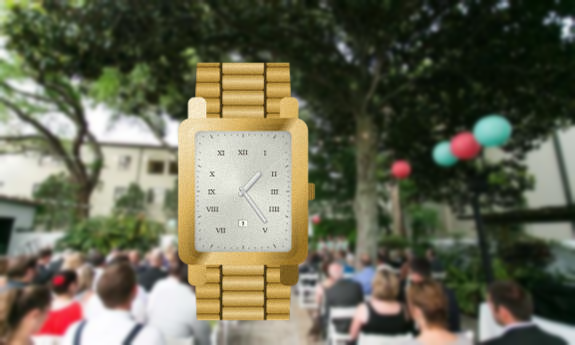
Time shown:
1,24
